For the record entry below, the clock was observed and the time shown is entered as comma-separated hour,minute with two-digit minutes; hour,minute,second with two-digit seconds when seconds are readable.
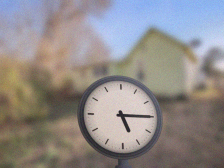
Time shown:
5,15
